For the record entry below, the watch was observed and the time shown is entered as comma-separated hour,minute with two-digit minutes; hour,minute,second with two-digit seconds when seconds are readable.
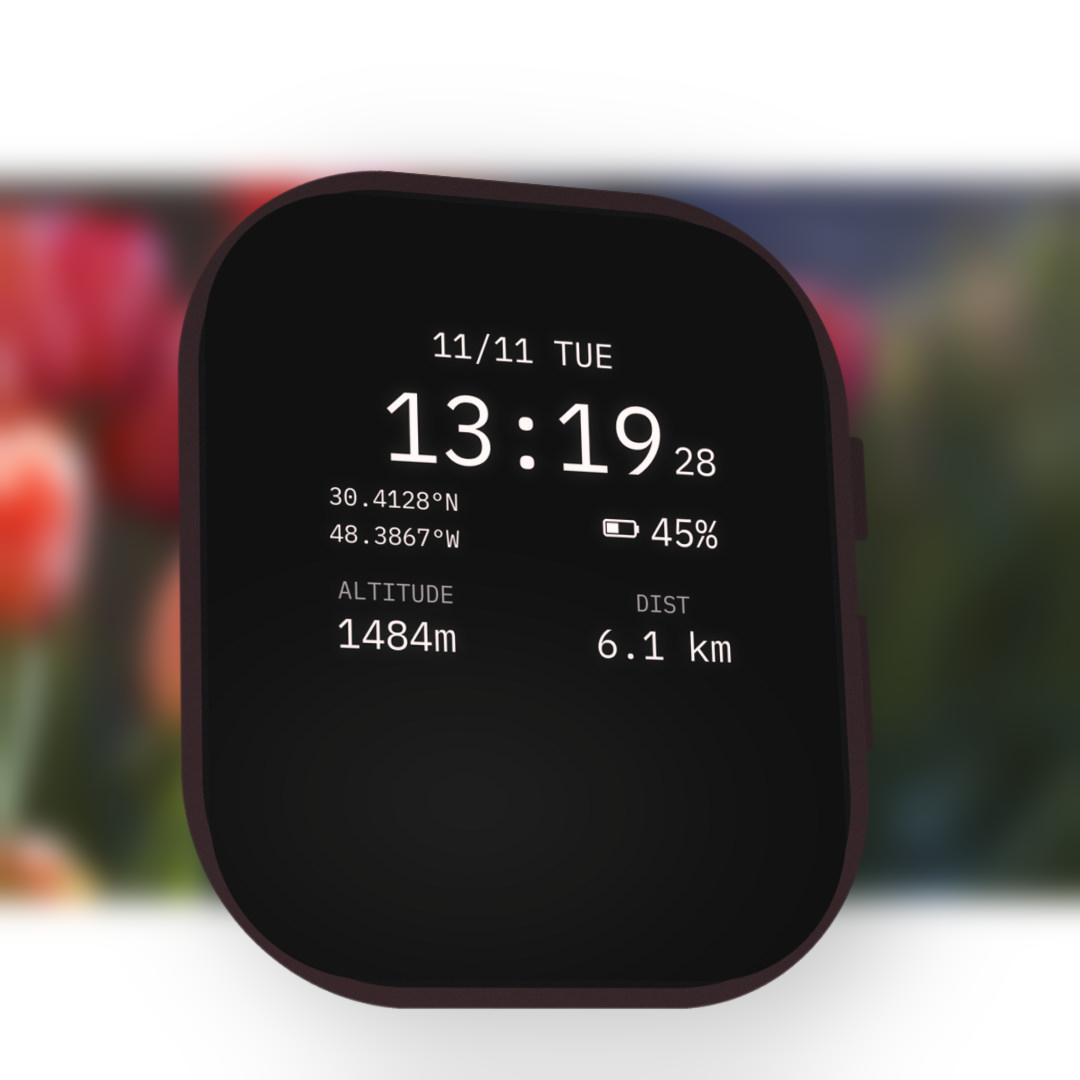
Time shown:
13,19,28
